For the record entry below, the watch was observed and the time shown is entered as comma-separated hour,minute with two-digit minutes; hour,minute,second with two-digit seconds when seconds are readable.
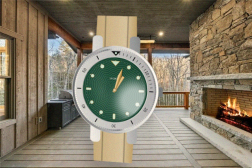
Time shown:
1,03
